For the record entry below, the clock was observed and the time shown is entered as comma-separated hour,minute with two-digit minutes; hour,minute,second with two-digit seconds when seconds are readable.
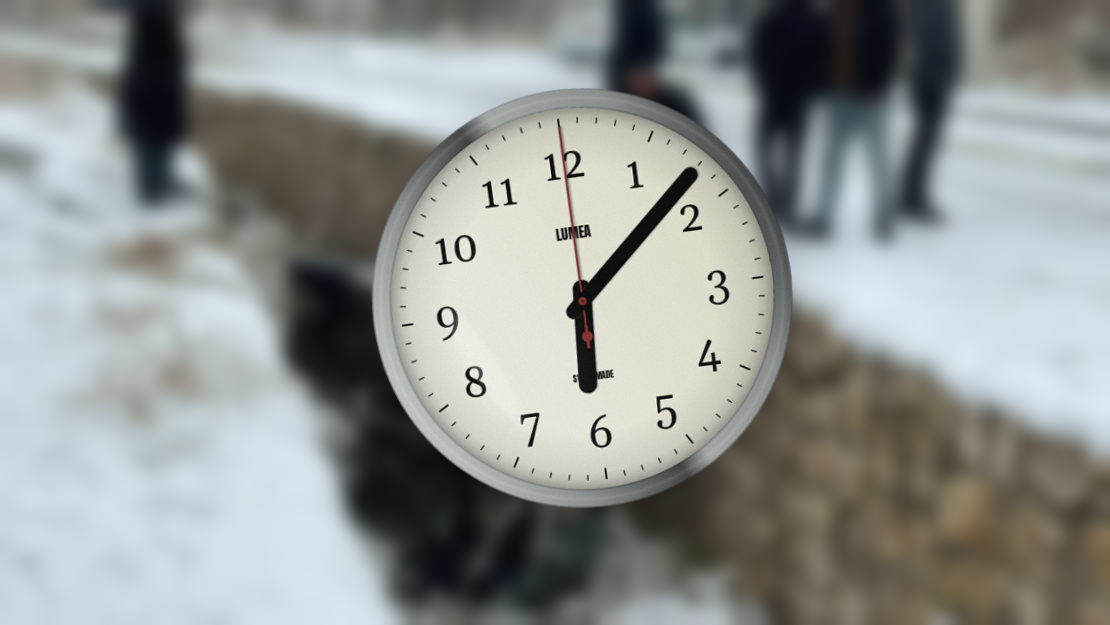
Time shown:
6,08,00
